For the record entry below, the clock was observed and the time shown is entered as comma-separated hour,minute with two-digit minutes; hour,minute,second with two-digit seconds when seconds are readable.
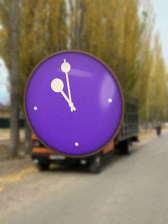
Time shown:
11,00
